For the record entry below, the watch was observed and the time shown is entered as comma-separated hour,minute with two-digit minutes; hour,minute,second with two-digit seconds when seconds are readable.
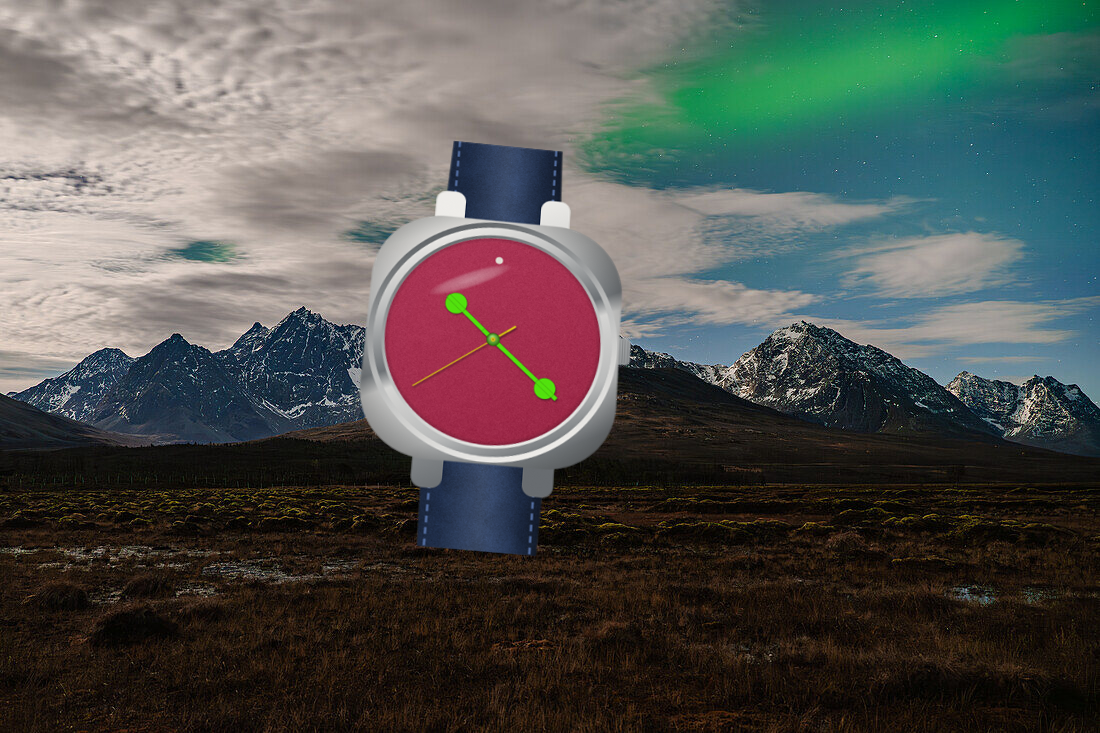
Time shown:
10,21,39
